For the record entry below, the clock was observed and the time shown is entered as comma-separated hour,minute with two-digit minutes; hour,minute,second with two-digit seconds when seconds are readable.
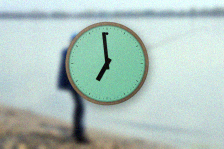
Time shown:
6,59
